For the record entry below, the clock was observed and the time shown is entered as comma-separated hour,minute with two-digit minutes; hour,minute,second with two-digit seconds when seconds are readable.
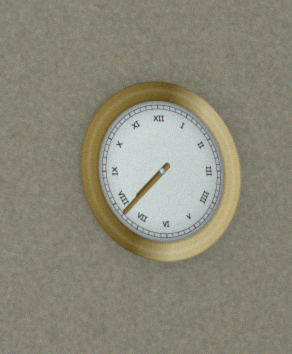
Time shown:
7,38
